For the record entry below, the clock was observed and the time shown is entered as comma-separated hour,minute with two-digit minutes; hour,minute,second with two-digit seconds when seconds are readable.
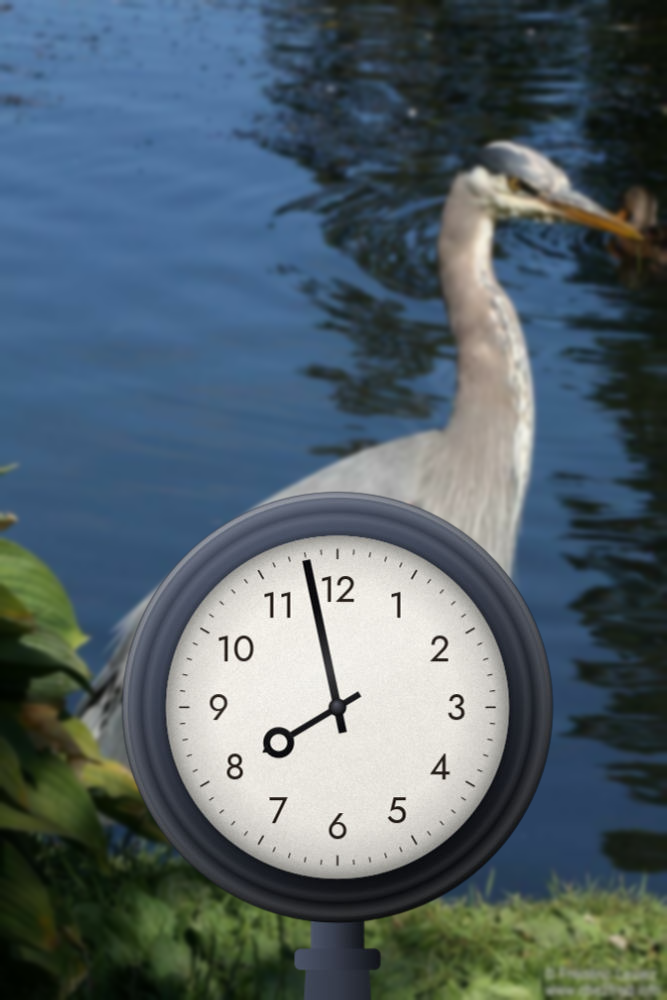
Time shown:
7,58
